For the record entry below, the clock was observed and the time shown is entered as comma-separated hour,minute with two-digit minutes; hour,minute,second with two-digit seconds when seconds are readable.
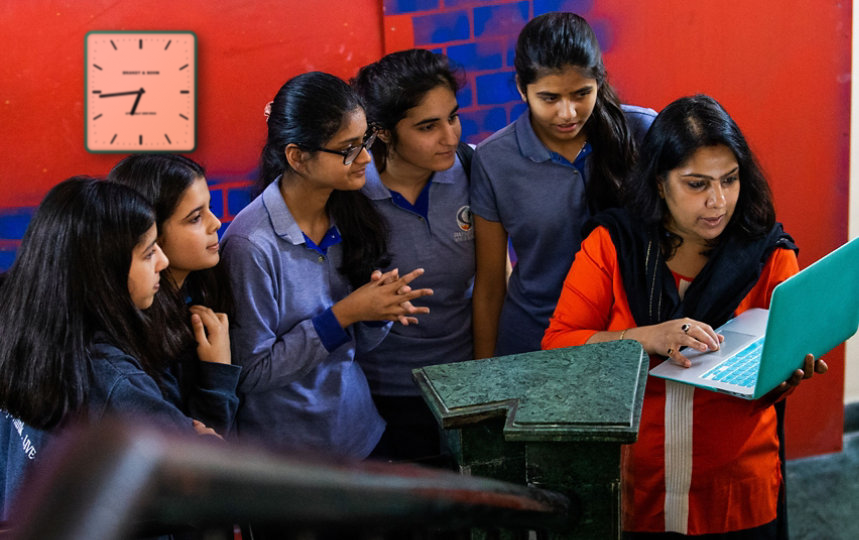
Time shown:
6,44
